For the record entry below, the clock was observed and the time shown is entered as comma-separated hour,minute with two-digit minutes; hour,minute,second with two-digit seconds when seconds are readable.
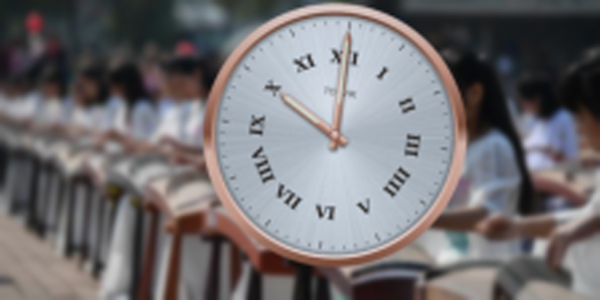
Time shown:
10,00
